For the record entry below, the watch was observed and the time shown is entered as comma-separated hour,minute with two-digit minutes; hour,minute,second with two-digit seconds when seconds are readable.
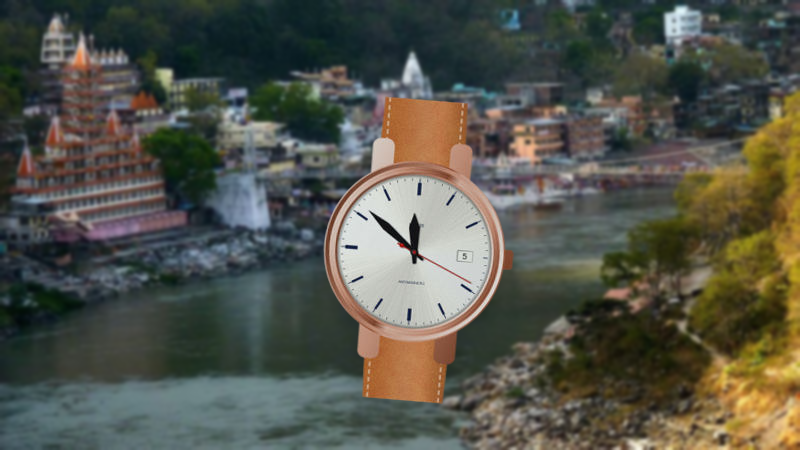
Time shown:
11,51,19
